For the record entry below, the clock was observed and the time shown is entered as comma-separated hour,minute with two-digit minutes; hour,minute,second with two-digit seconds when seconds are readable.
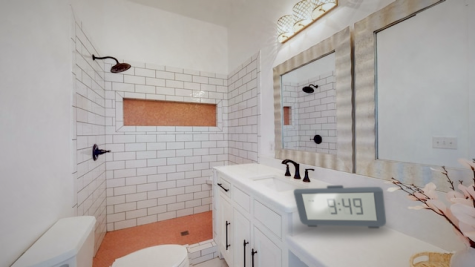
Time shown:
9,49
